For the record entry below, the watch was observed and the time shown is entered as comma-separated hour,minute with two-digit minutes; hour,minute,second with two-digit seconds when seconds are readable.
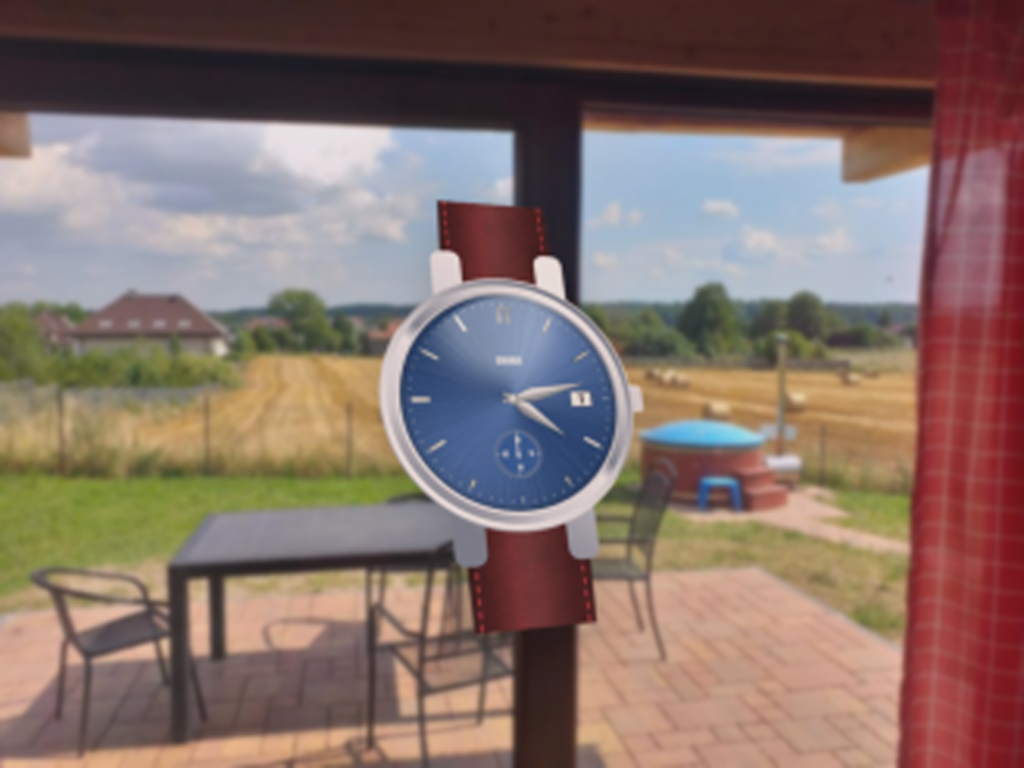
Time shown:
4,13
